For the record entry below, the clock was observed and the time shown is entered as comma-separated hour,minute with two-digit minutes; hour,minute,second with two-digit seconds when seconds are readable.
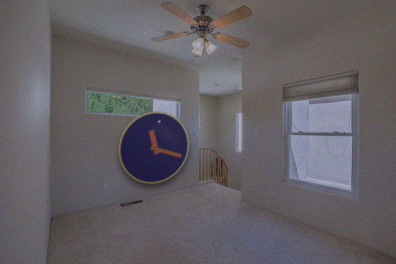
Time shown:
11,17
